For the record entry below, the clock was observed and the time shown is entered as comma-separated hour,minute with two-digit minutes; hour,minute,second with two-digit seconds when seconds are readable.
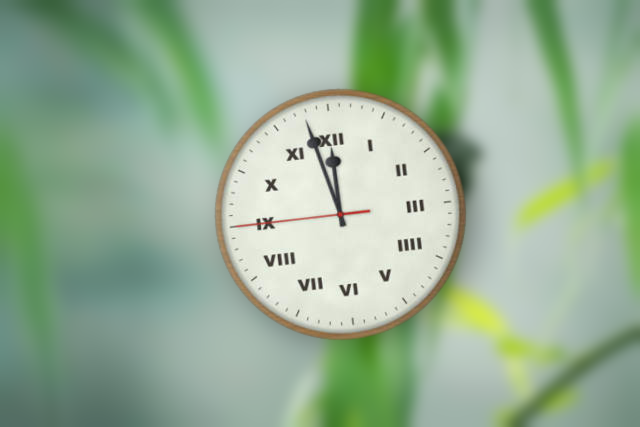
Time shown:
11,57,45
